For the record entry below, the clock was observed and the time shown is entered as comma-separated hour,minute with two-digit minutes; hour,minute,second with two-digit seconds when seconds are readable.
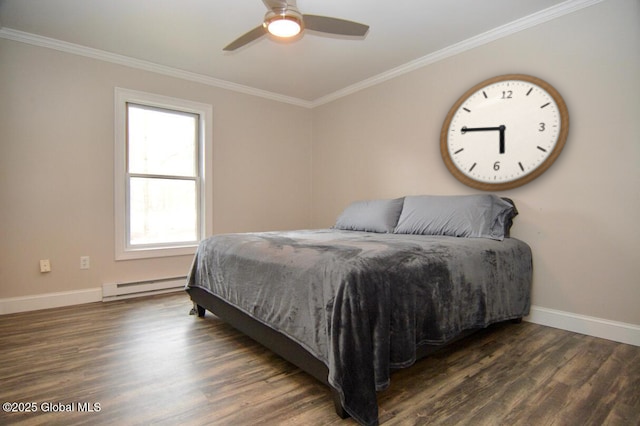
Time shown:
5,45
